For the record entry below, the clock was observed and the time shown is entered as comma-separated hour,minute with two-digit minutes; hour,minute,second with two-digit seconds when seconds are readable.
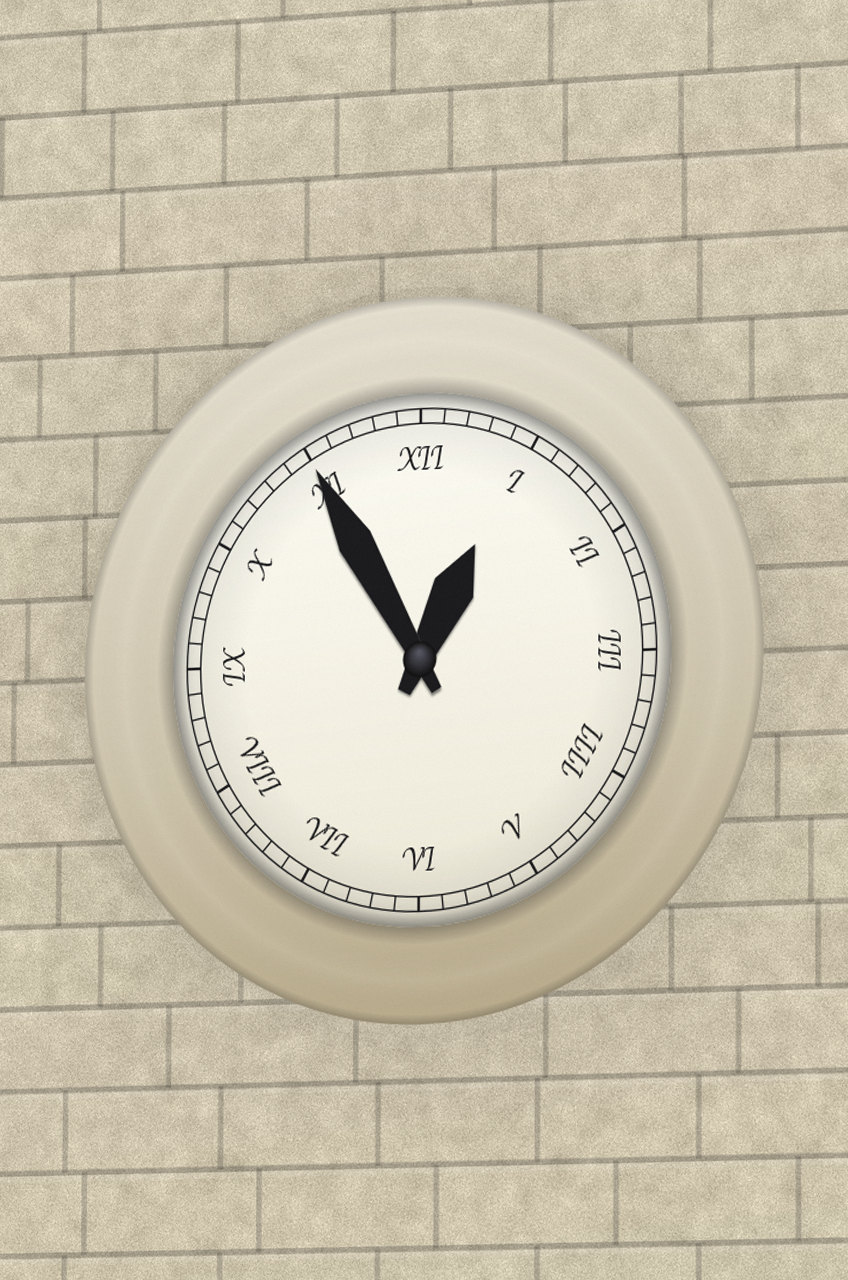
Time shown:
12,55
